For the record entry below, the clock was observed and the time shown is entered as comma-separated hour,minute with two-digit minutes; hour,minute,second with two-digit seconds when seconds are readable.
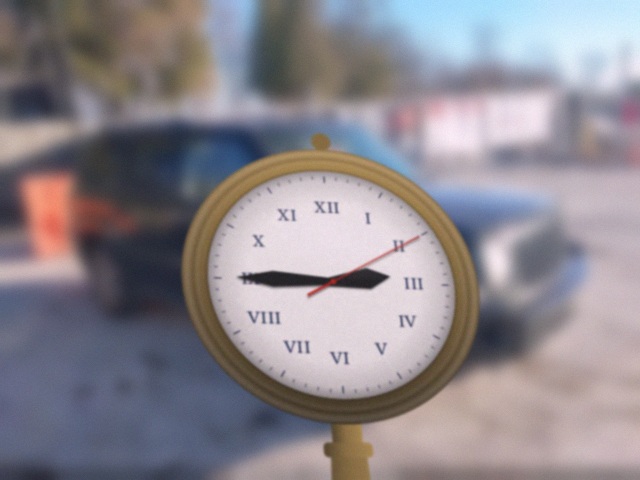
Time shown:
2,45,10
